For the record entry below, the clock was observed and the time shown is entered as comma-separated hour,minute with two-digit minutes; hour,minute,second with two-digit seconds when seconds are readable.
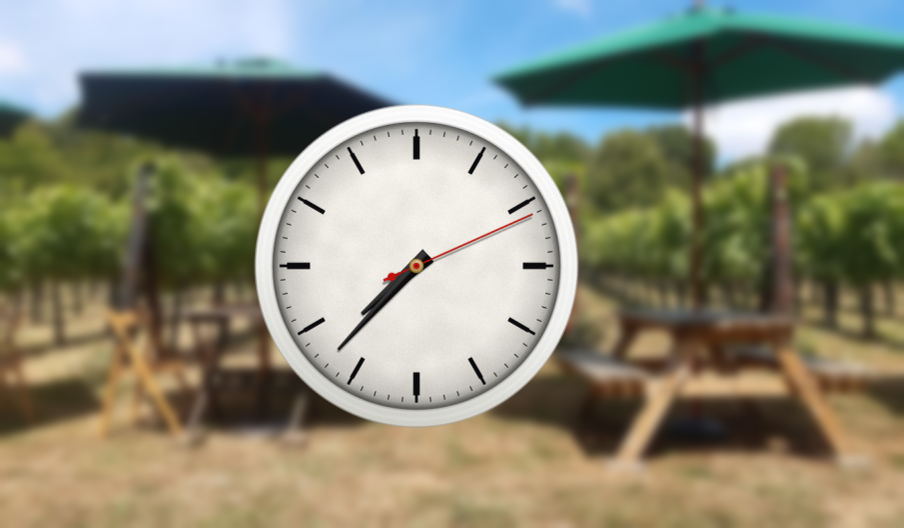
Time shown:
7,37,11
